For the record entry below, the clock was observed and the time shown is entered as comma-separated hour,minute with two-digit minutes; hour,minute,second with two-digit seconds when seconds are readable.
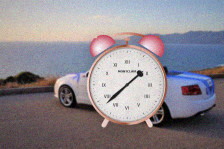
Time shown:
1,38
